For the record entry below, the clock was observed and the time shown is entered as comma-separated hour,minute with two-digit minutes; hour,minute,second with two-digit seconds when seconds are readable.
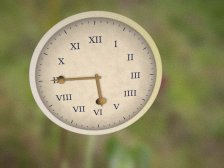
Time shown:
5,45
